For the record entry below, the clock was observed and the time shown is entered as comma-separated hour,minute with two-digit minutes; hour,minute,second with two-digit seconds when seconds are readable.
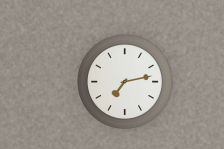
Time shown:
7,13
